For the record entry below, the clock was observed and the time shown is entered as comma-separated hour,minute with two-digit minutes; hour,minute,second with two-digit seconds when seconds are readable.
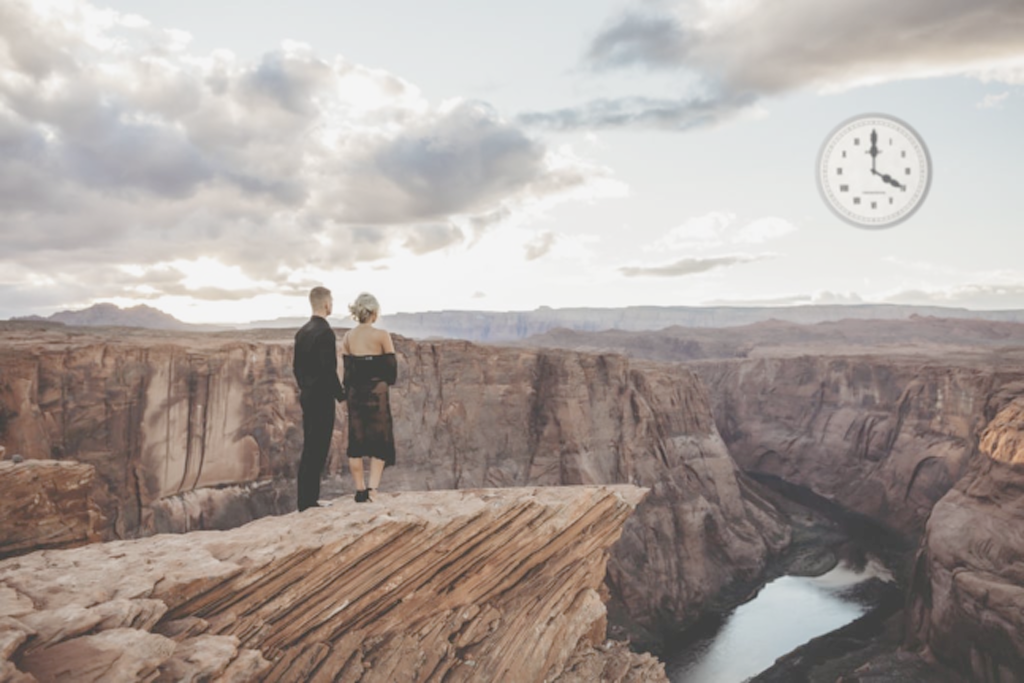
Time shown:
4,00
